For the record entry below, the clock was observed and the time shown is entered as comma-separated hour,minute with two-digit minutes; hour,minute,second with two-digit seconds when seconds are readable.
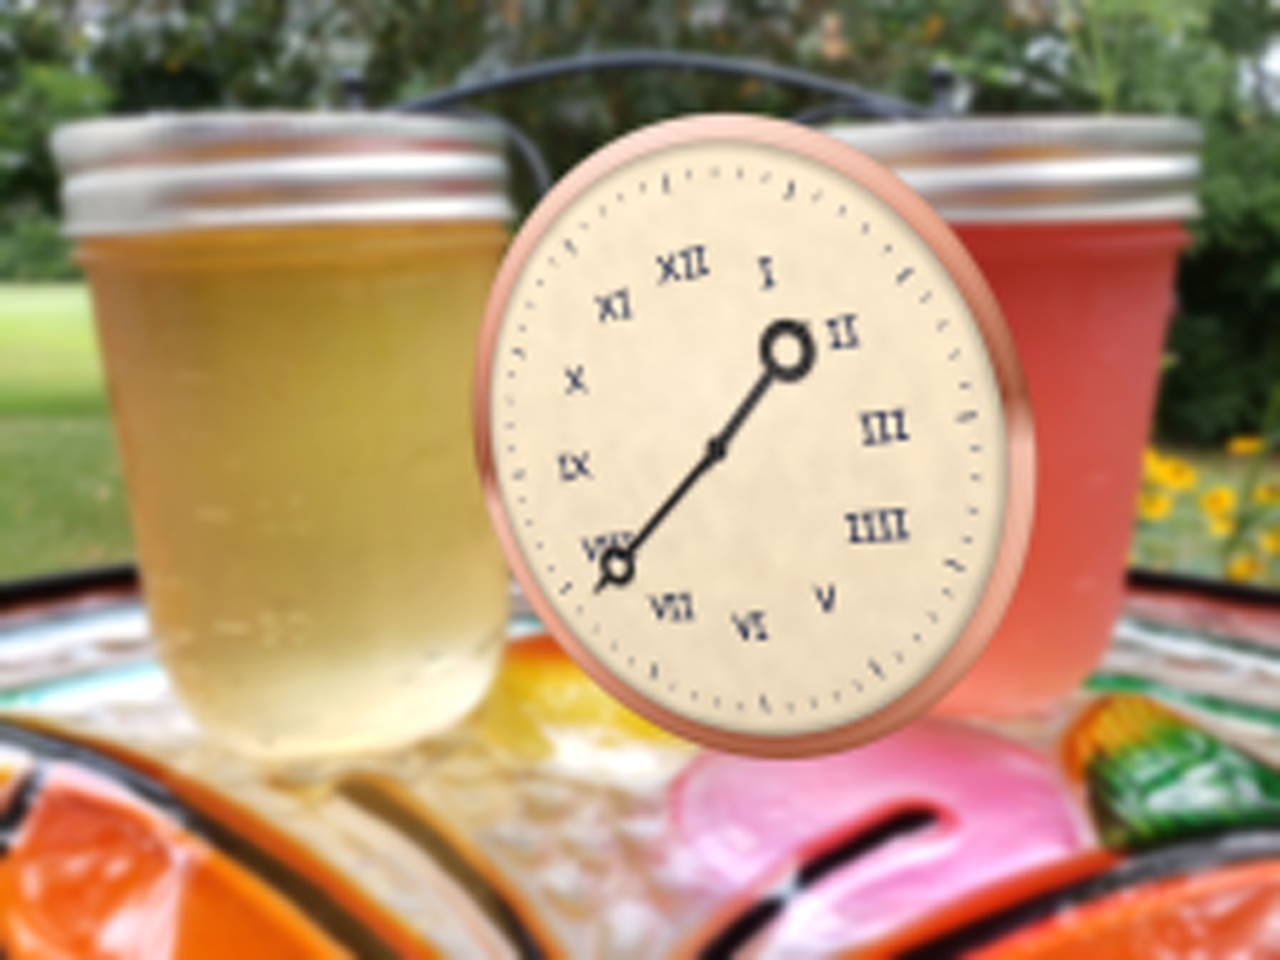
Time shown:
1,39
